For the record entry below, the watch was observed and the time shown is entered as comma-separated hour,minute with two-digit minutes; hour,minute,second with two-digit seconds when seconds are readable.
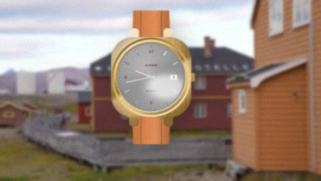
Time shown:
9,43
